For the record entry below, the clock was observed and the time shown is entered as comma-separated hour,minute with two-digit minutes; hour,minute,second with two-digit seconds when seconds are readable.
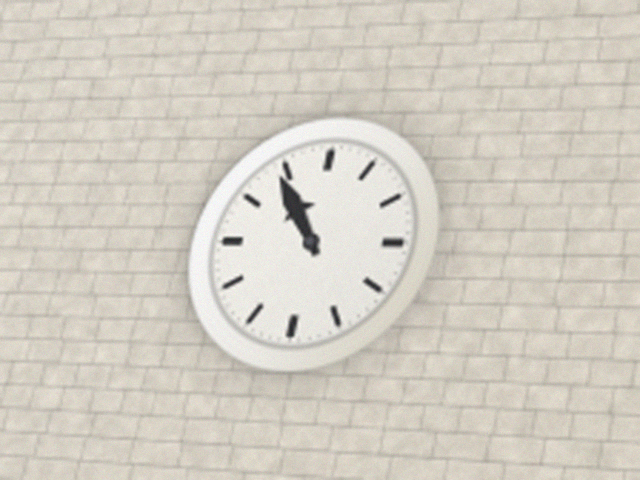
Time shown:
10,54
